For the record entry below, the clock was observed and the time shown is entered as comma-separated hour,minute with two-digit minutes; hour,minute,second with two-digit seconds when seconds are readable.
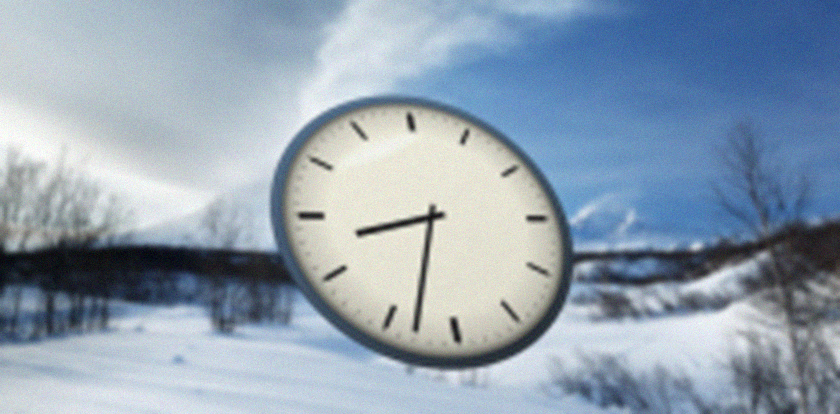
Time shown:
8,33
